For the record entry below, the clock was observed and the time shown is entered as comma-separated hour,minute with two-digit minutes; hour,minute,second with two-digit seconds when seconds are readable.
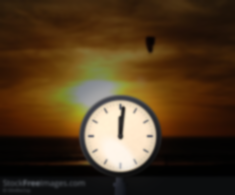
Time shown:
12,01
